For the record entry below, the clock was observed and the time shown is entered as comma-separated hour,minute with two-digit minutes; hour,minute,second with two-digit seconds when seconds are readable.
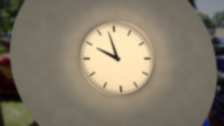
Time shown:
9,58
